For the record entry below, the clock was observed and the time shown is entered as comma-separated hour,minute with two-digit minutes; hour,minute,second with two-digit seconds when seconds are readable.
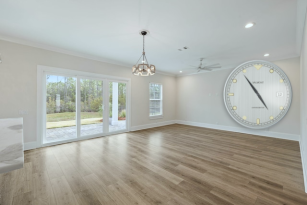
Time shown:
4,54
